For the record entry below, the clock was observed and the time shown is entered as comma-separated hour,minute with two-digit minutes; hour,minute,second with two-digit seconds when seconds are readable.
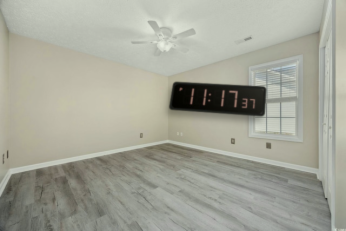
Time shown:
11,17,37
